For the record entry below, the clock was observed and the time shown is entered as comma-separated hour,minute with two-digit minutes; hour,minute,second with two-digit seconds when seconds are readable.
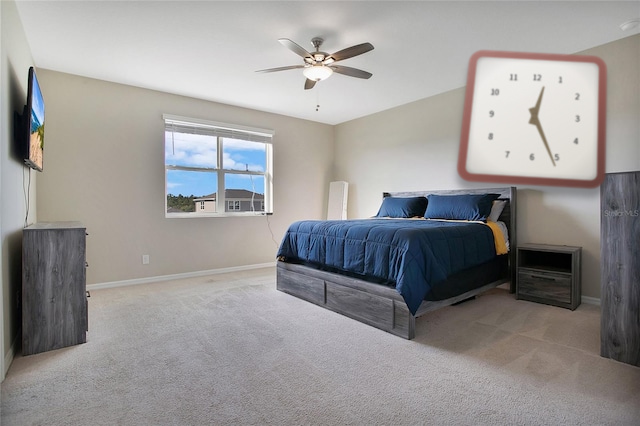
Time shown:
12,26
